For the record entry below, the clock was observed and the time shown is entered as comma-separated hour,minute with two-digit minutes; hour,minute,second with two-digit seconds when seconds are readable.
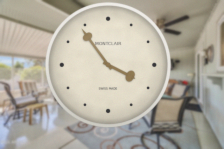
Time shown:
3,54
